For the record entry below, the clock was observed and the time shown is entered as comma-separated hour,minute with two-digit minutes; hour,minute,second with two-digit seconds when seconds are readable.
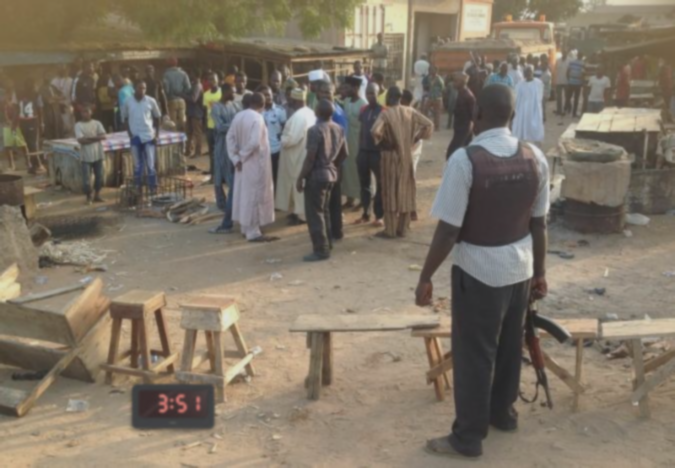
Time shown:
3,51
